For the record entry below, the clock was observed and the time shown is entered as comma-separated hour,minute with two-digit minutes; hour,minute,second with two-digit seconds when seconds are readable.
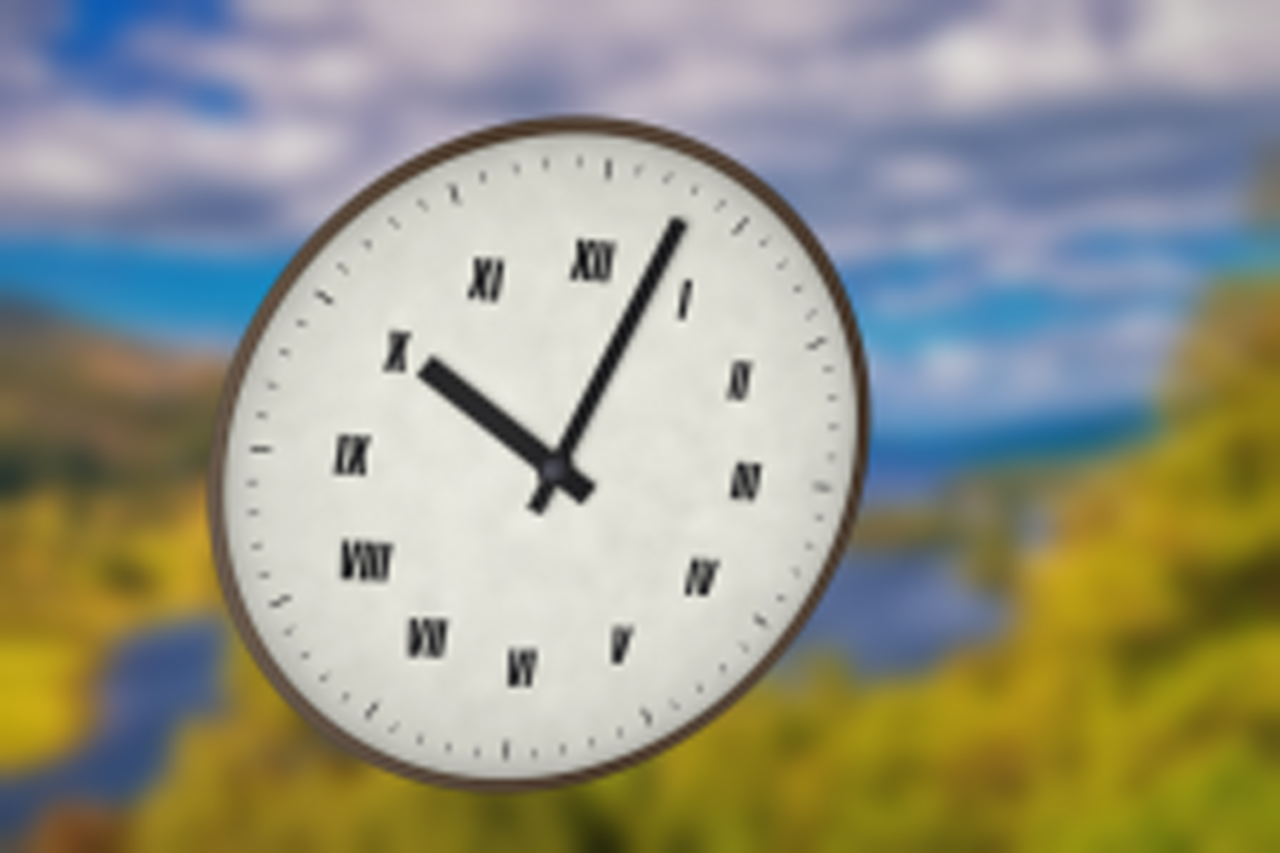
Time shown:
10,03
